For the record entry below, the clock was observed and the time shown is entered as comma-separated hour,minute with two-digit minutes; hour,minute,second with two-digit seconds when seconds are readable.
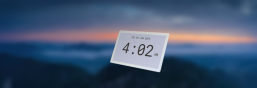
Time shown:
4,02
